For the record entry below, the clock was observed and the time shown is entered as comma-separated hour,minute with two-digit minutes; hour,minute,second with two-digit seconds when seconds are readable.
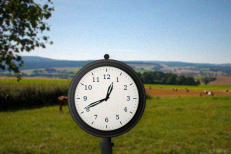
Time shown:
12,41
